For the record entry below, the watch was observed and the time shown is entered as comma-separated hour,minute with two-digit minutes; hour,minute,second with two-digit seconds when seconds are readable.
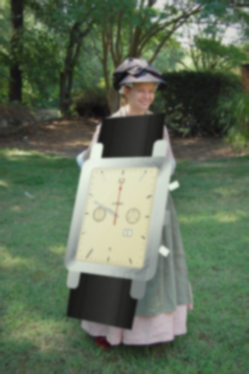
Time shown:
9,49
